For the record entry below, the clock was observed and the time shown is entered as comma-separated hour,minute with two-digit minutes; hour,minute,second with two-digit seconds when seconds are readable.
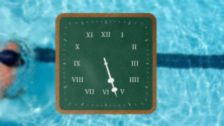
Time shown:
5,27
